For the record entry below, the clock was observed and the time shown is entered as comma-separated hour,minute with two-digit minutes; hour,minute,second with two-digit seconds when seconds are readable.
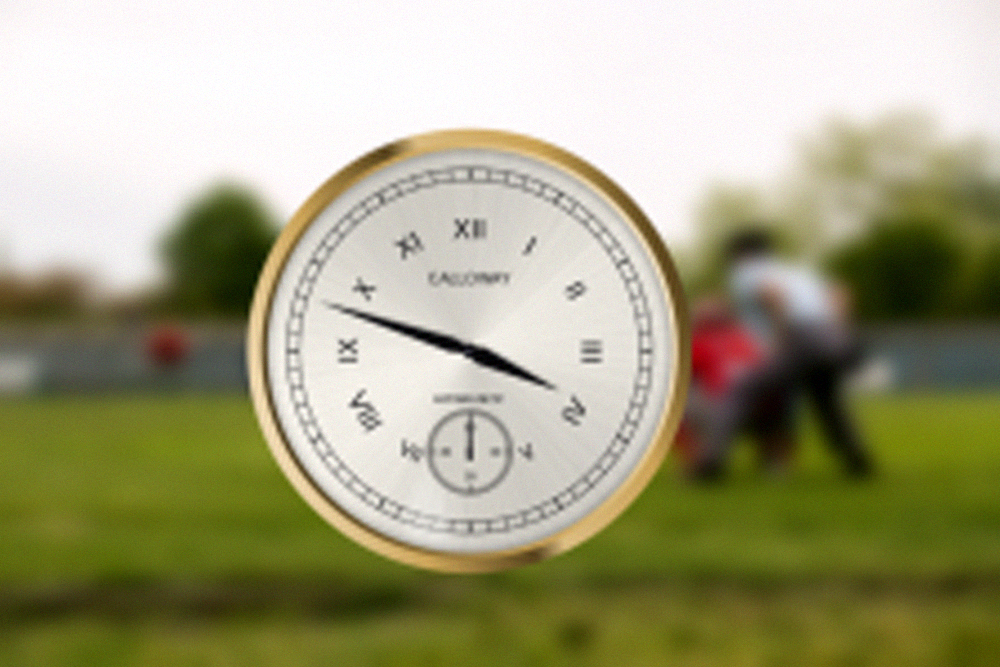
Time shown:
3,48
